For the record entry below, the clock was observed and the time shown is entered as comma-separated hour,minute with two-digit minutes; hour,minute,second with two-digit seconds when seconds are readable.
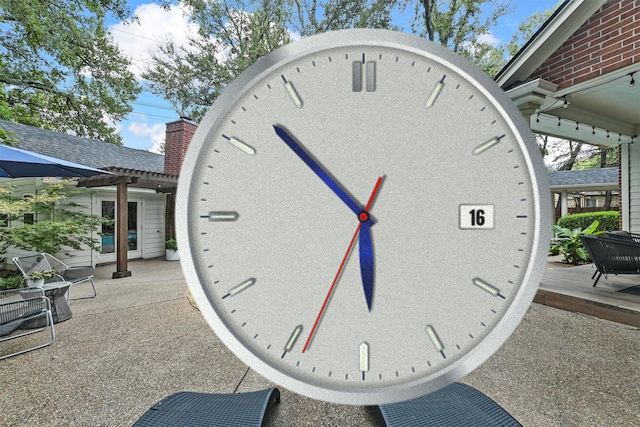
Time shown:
5,52,34
